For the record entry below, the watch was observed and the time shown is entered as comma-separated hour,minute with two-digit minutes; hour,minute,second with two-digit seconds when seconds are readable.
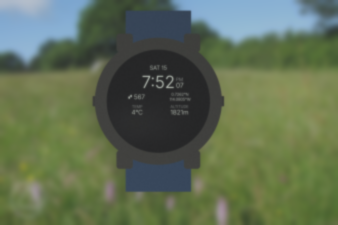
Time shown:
7,52
